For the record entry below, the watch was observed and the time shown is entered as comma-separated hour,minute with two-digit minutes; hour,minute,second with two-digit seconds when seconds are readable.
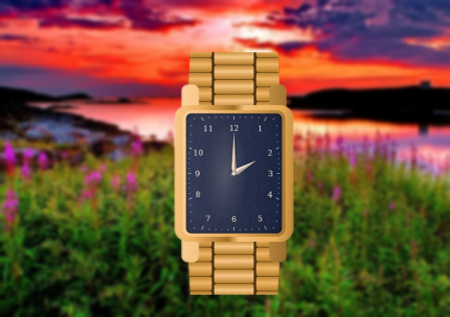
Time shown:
2,00
